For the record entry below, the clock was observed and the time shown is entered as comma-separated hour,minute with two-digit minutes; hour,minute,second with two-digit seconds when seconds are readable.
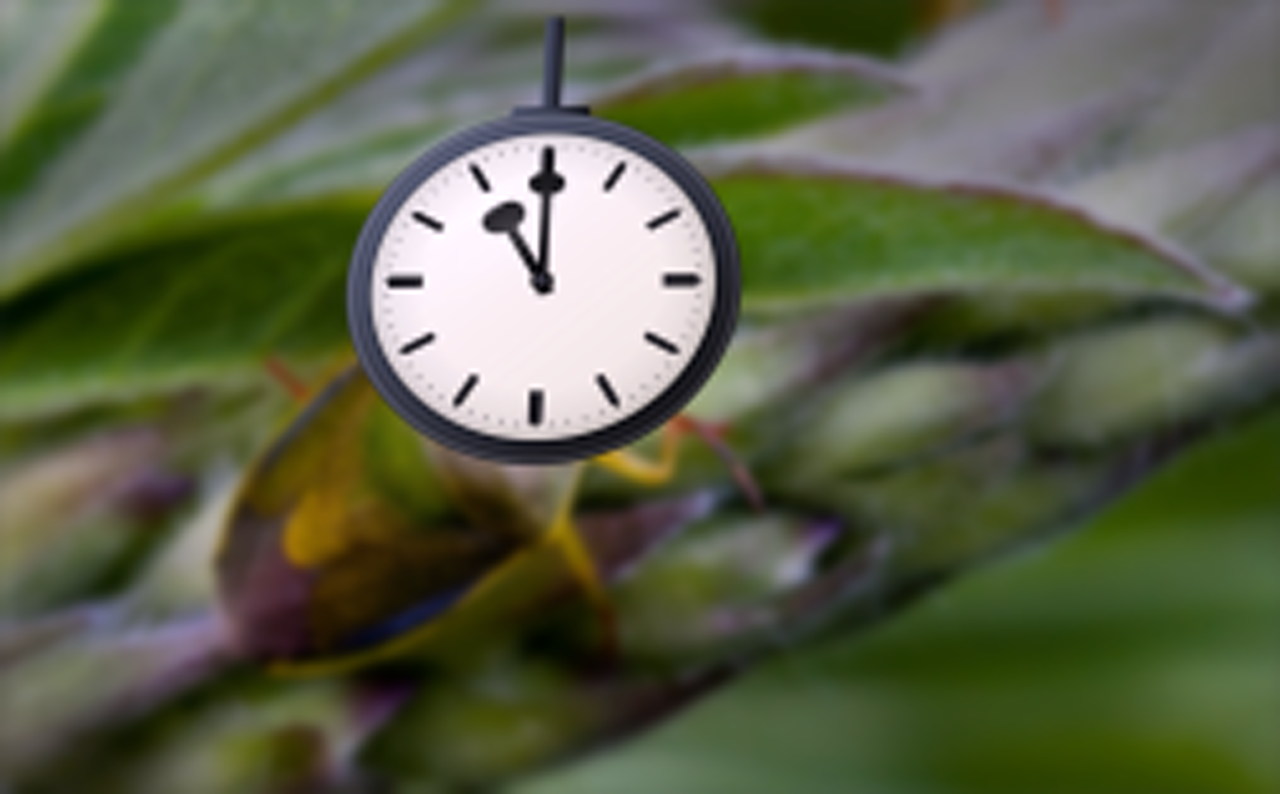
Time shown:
11,00
